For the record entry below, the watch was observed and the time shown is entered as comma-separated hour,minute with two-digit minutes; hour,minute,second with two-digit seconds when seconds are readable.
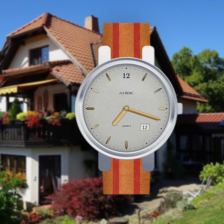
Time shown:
7,18
